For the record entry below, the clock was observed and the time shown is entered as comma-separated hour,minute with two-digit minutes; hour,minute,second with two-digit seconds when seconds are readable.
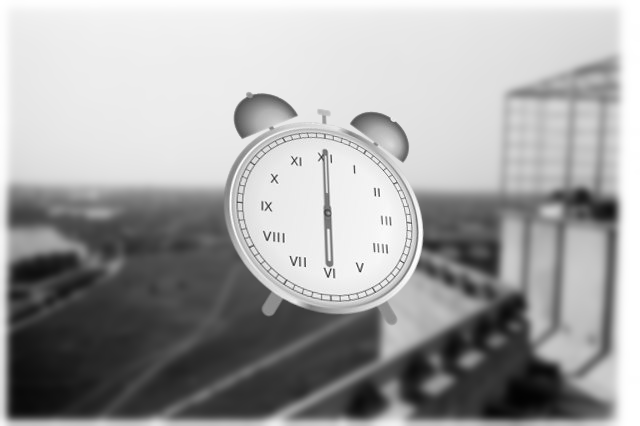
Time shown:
6,00
